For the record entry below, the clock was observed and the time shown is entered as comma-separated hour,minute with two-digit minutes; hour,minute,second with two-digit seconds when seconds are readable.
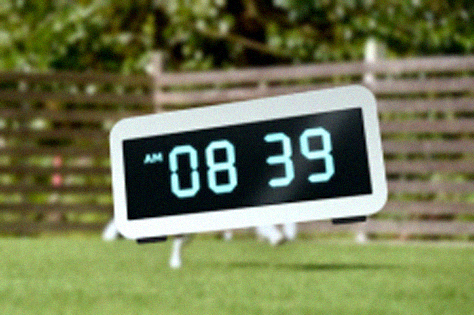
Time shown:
8,39
